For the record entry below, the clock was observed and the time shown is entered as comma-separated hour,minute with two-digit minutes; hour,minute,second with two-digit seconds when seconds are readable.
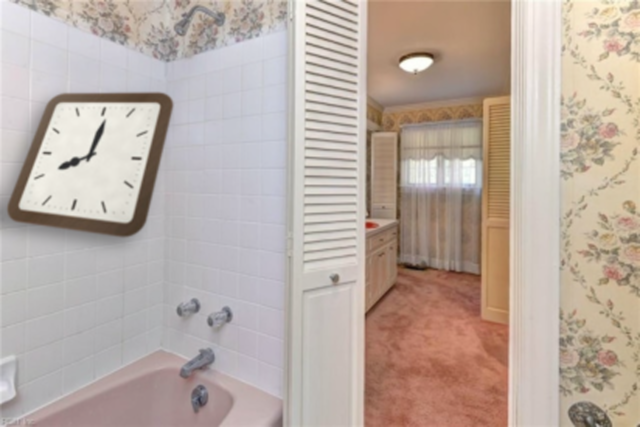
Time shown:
8,01
